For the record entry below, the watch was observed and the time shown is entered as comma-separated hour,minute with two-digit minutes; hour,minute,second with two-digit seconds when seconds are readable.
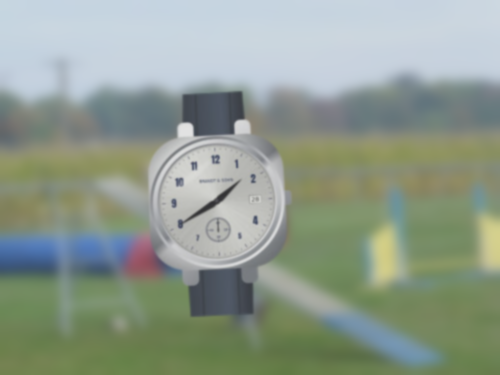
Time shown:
1,40
